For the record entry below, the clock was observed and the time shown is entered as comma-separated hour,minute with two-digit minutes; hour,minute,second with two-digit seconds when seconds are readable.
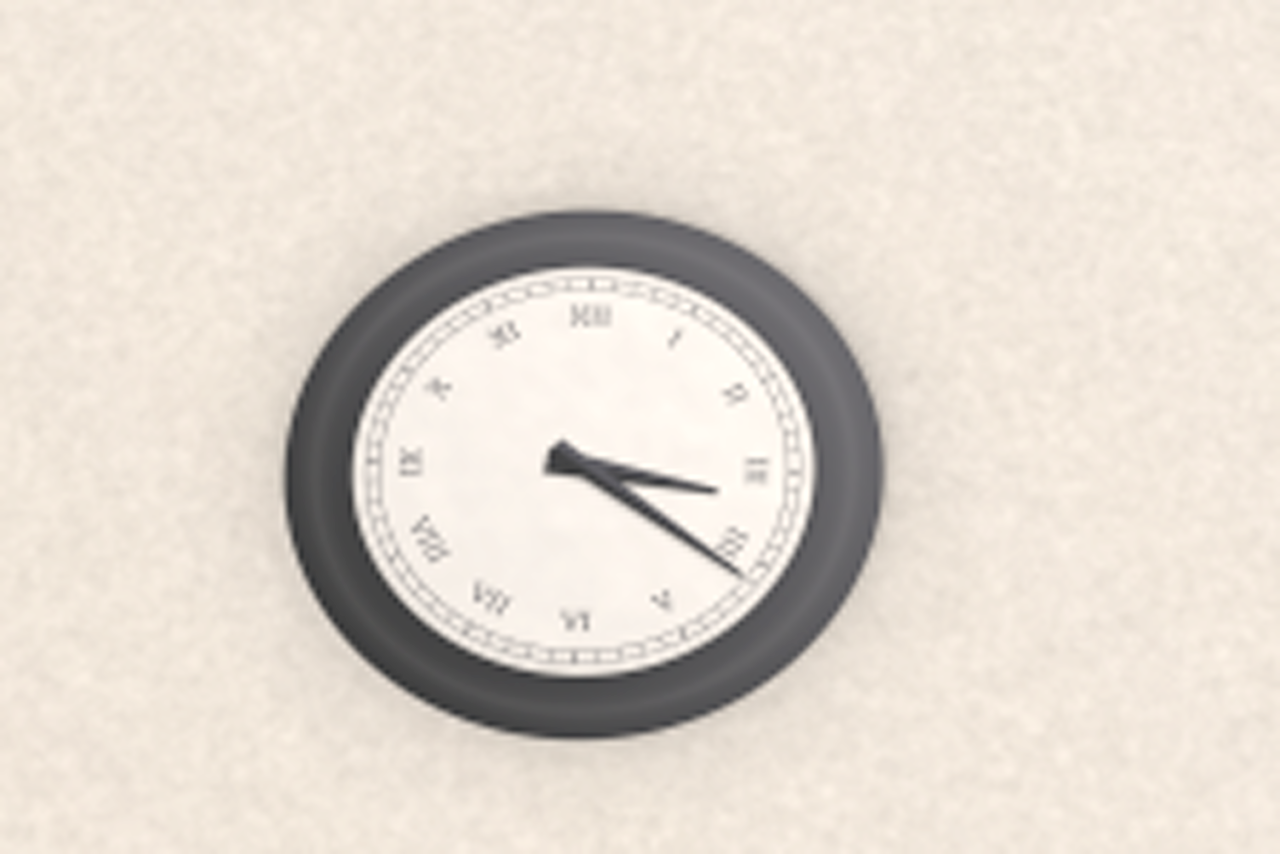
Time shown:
3,21
